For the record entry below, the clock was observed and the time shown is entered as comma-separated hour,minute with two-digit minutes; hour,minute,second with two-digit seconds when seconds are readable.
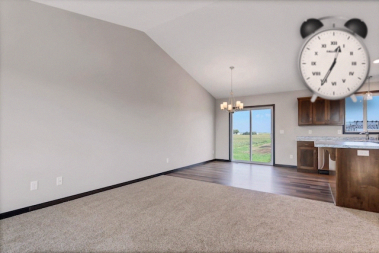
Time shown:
12,35
